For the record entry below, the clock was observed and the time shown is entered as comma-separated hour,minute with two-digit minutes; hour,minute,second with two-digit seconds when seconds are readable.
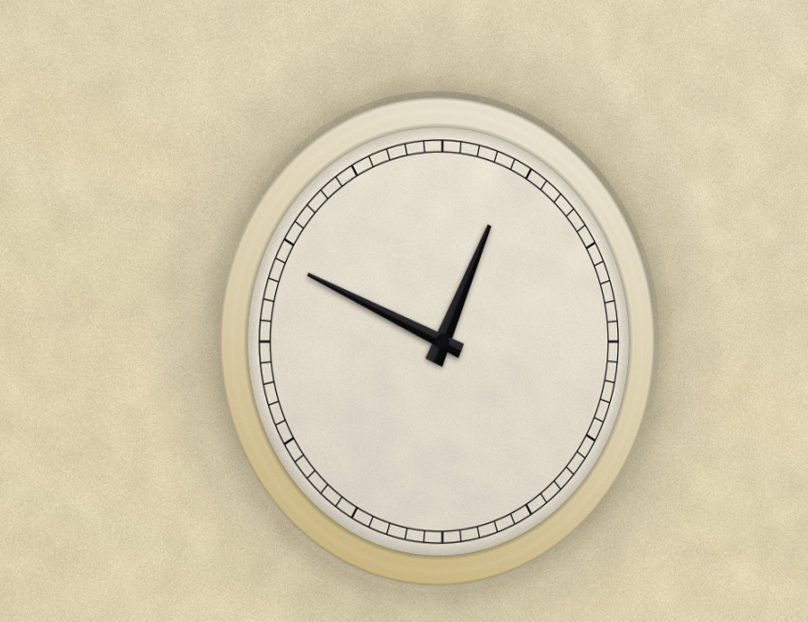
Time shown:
12,49
